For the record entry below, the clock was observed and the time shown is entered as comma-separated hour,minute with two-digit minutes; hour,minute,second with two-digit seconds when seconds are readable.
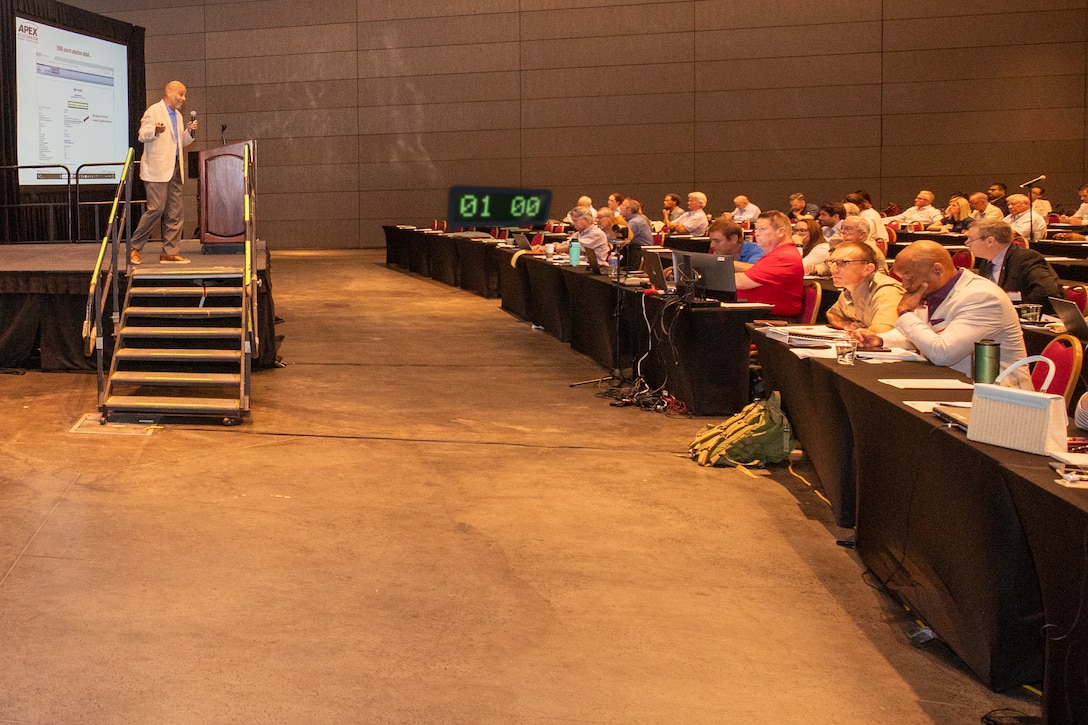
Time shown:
1,00
